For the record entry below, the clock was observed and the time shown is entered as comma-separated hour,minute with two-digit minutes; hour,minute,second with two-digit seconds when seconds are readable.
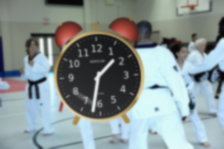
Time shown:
1,32
